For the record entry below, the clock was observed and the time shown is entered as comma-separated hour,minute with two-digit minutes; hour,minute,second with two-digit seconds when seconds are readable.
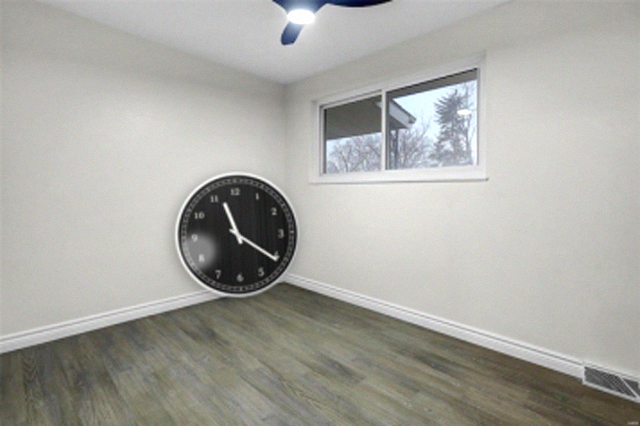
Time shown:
11,21
